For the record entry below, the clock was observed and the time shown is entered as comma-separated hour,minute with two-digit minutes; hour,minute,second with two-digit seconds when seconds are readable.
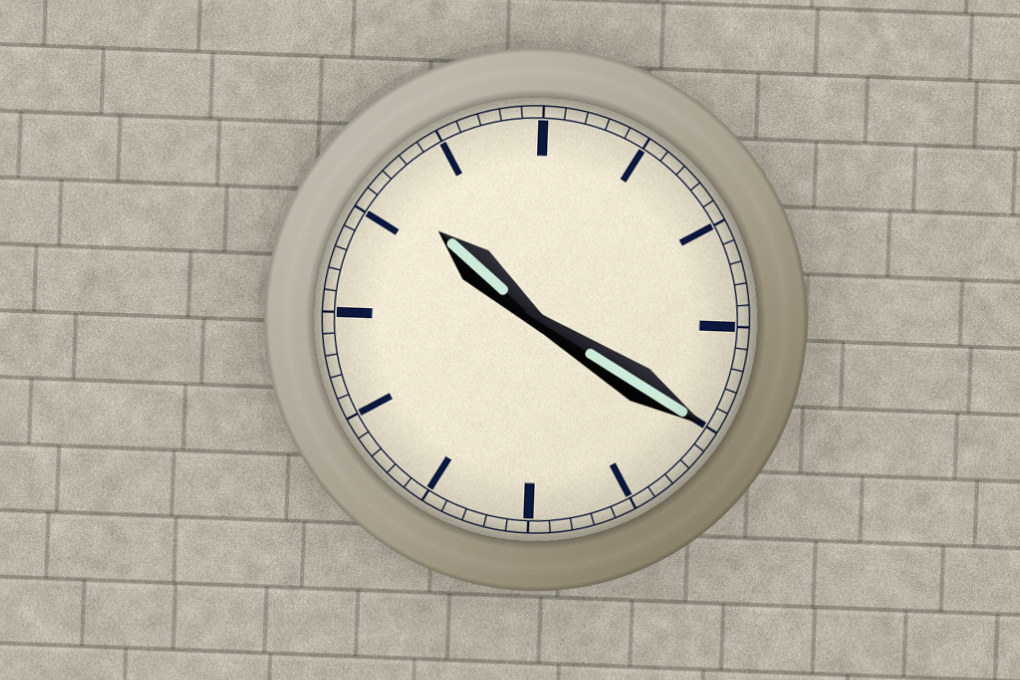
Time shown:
10,20
